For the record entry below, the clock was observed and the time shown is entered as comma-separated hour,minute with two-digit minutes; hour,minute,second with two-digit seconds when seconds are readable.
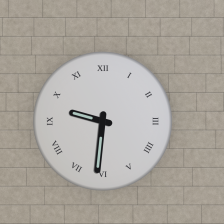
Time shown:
9,31
